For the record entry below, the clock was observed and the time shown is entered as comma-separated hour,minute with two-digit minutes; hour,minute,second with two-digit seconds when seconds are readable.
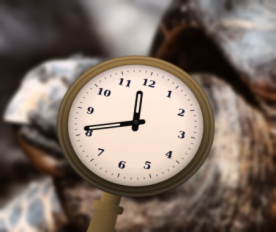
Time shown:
11,41
